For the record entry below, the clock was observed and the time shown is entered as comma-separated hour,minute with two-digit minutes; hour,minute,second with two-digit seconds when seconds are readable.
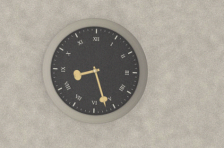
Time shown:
8,27
